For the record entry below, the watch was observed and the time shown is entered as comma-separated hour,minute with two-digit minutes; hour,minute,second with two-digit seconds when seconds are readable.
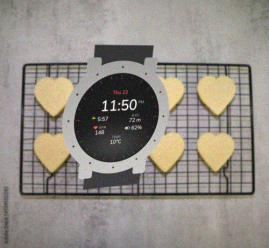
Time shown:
11,50
